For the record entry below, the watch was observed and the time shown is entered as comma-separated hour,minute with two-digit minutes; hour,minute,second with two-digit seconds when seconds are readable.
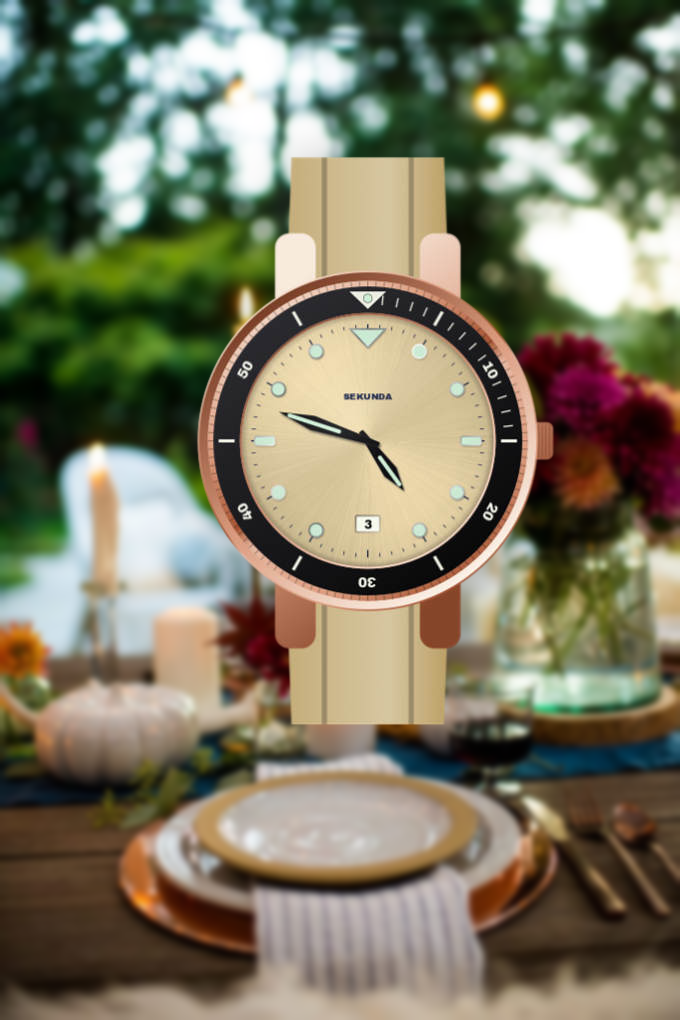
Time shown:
4,48
